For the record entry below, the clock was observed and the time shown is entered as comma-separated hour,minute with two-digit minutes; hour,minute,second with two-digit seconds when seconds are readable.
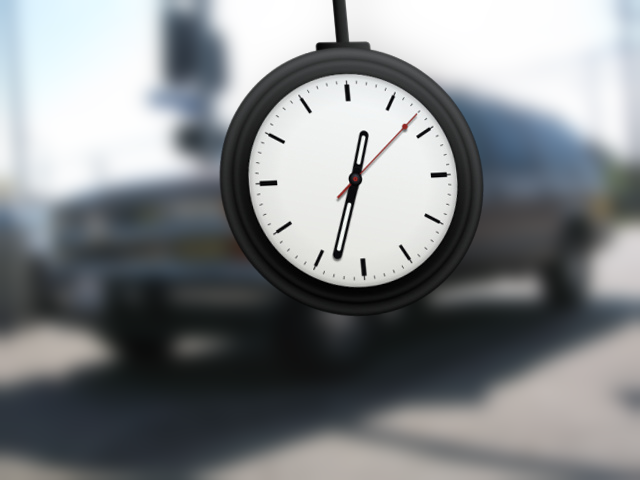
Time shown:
12,33,08
